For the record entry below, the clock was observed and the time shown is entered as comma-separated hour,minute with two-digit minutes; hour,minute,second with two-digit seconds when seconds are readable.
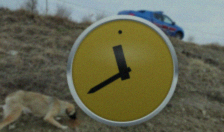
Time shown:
11,41
